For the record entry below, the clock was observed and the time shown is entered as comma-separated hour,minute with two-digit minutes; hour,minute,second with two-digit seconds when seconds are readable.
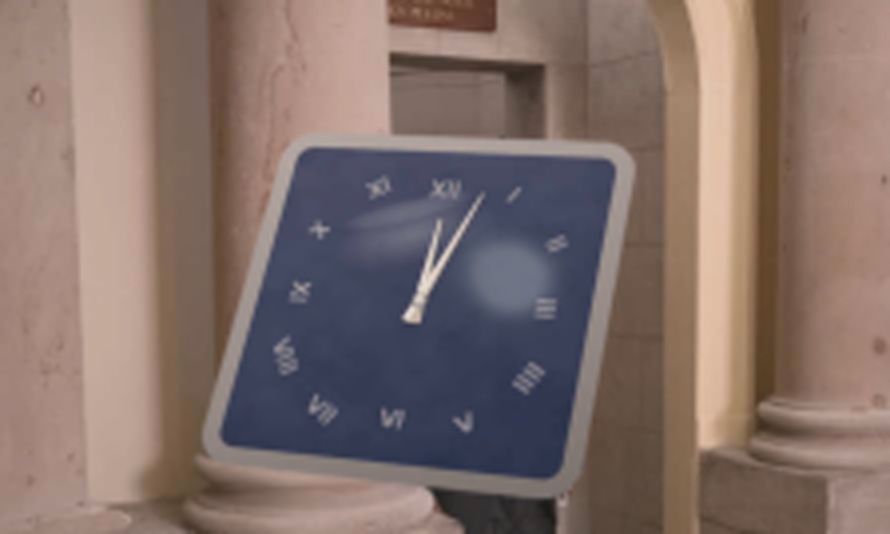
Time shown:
12,03
